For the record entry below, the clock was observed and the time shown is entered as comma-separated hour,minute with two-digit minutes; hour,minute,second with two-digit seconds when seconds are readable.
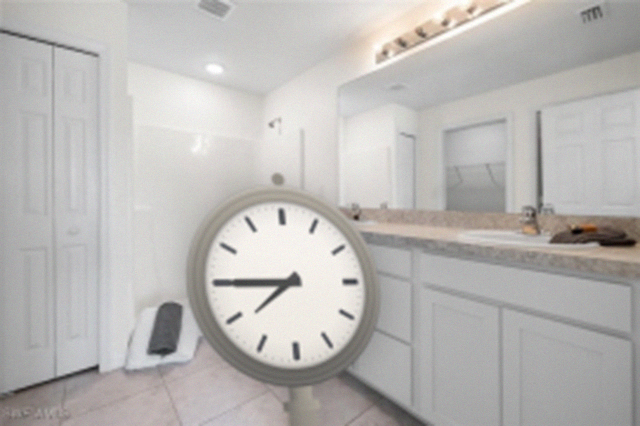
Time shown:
7,45
